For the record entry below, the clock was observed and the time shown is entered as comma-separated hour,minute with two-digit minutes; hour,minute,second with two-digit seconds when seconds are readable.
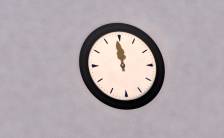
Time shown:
11,59
